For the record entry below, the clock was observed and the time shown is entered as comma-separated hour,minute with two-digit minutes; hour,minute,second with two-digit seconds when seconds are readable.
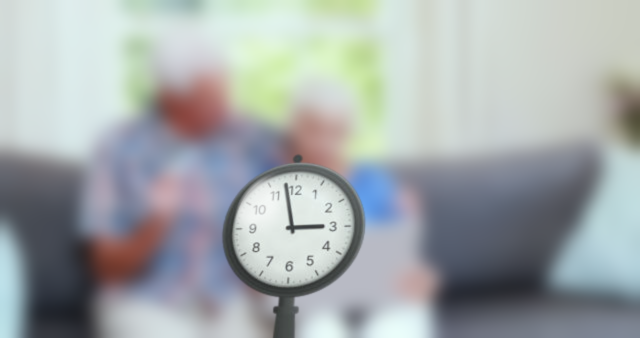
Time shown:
2,58
